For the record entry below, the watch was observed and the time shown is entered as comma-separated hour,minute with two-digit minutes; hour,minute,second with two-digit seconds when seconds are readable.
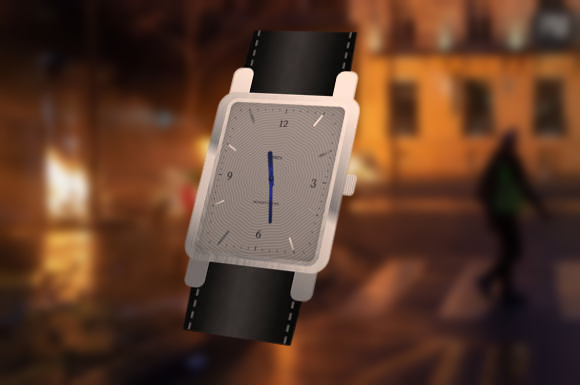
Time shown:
11,28
